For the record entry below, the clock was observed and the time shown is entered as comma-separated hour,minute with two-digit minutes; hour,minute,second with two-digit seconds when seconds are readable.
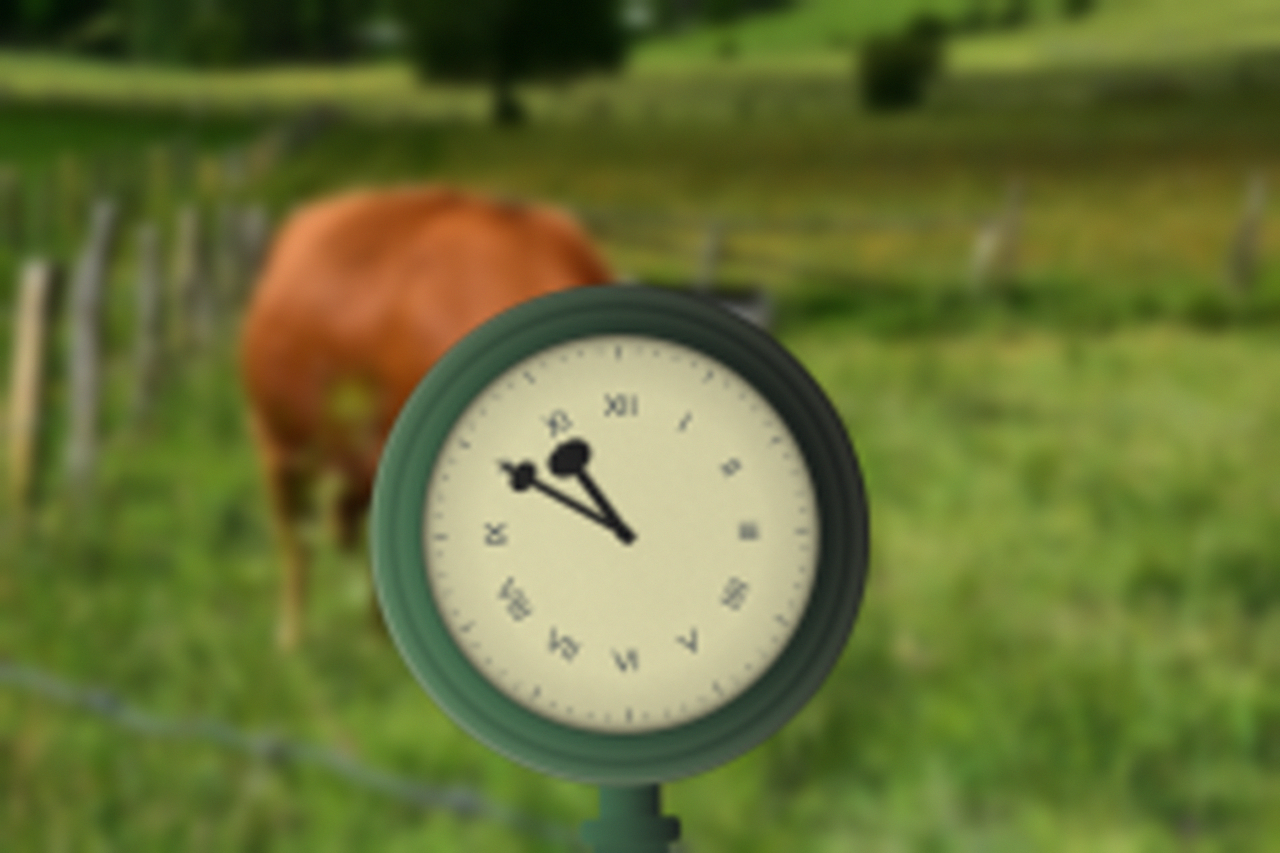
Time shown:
10,50
